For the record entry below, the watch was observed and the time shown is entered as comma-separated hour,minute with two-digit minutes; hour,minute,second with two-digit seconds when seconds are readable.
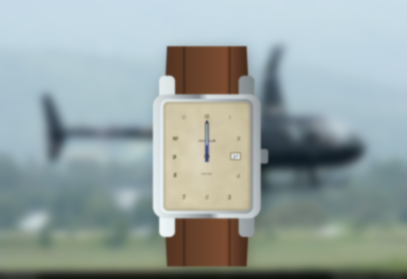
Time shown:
12,00
